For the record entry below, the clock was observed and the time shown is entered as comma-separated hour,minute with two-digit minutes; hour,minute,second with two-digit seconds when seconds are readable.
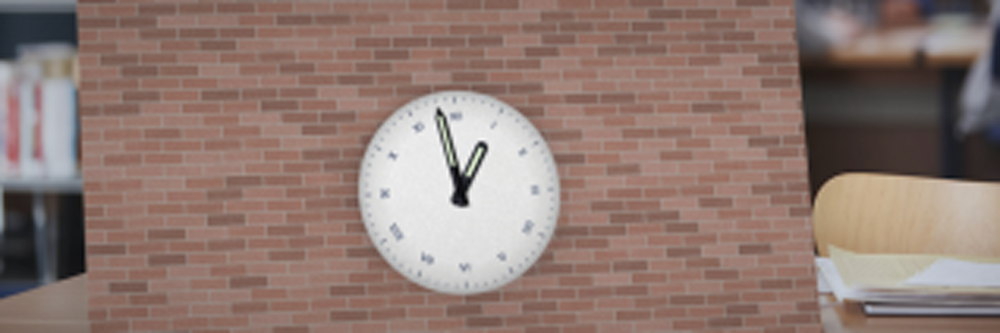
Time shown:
12,58
